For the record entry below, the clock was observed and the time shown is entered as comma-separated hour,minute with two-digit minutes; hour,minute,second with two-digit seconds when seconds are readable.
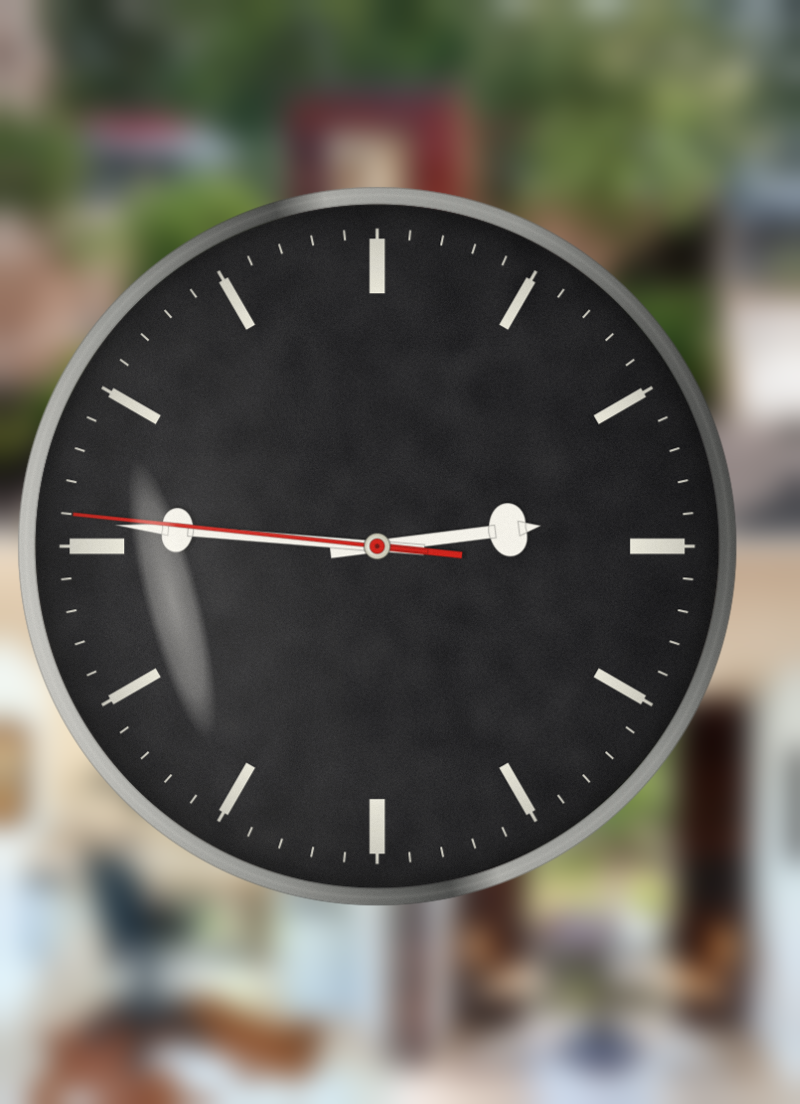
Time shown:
2,45,46
